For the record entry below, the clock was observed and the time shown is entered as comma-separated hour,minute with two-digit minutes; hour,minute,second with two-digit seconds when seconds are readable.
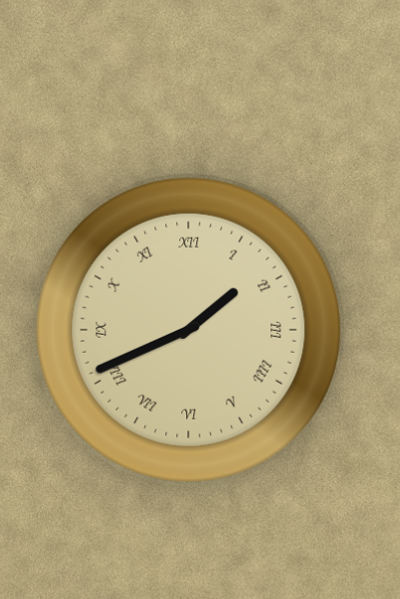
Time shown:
1,41
